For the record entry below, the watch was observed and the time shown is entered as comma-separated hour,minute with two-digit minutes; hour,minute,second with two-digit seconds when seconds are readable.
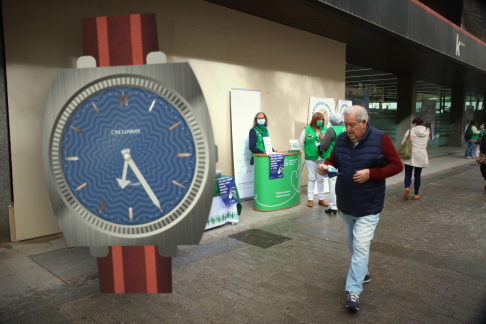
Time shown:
6,25
